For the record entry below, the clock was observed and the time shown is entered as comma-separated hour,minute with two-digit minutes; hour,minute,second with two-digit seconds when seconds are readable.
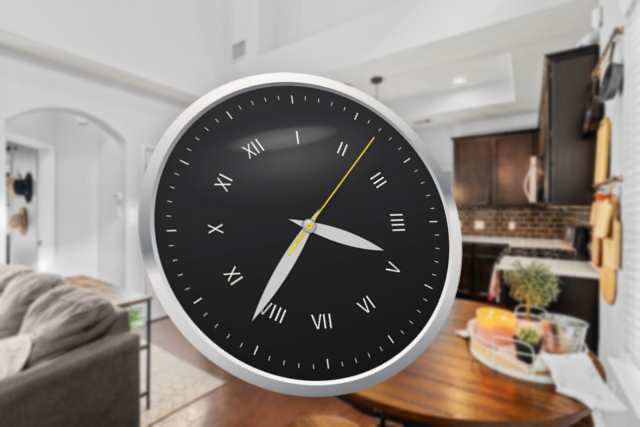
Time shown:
4,41,12
